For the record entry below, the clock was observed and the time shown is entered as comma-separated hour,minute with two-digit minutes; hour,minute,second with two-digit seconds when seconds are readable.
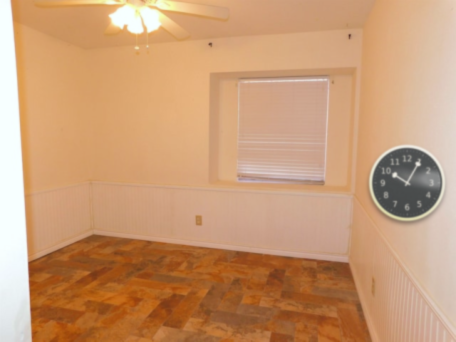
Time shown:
10,05
